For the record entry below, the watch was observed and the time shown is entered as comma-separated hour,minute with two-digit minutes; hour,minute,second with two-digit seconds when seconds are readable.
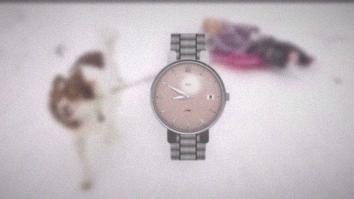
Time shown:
8,50
